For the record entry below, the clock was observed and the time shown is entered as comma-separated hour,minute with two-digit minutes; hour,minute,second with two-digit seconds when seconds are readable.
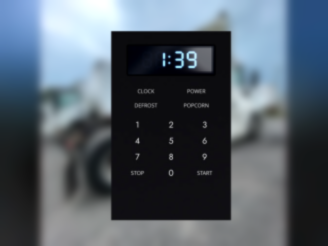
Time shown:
1,39
